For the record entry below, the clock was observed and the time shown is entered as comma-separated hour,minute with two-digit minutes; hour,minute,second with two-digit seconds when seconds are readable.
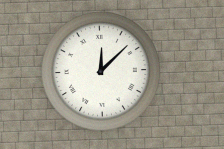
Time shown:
12,08
